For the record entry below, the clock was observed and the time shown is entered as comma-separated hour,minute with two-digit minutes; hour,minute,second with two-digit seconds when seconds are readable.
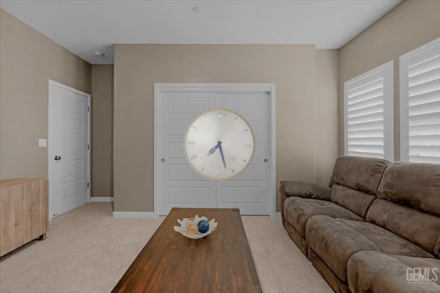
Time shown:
7,27
